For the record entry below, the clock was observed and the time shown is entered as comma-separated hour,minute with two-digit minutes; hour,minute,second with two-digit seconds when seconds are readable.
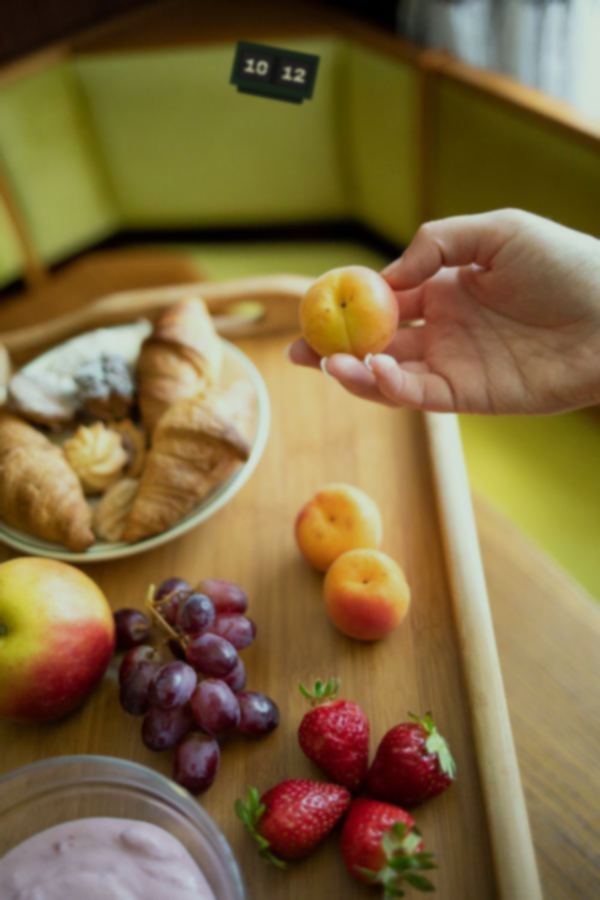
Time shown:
10,12
